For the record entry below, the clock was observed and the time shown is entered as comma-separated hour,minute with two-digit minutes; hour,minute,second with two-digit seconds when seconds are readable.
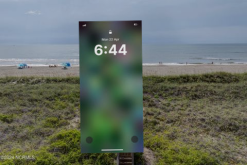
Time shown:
6,44
